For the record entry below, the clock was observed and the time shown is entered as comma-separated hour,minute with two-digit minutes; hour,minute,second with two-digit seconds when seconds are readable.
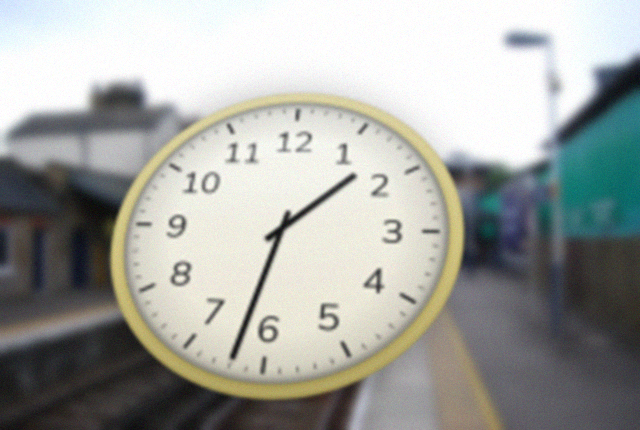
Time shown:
1,32
